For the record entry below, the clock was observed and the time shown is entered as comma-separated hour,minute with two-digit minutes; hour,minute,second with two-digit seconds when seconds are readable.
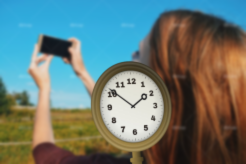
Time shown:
1,51
